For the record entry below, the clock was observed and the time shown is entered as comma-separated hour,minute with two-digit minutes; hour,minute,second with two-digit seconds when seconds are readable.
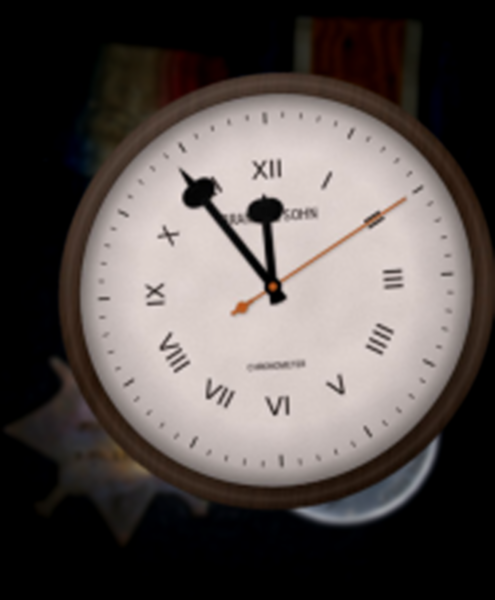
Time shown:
11,54,10
